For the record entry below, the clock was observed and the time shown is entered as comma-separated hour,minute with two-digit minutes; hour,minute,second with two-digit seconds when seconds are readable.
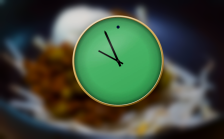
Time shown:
9,56
